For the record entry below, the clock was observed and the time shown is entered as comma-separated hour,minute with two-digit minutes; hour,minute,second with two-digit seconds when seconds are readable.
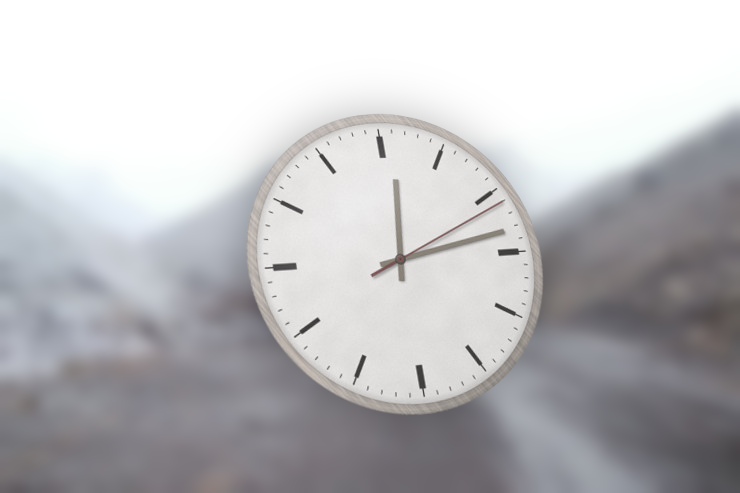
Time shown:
12,13,11
